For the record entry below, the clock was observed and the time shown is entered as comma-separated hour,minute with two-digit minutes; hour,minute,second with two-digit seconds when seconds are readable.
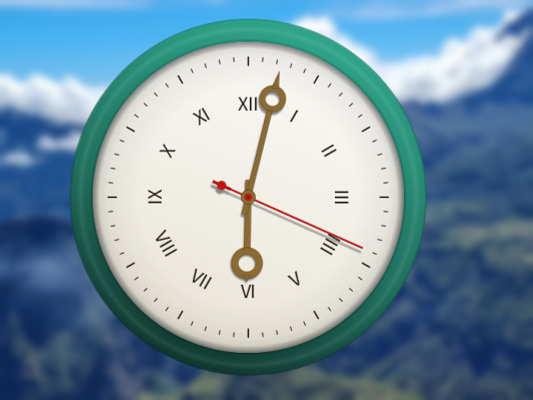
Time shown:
6,02,19
